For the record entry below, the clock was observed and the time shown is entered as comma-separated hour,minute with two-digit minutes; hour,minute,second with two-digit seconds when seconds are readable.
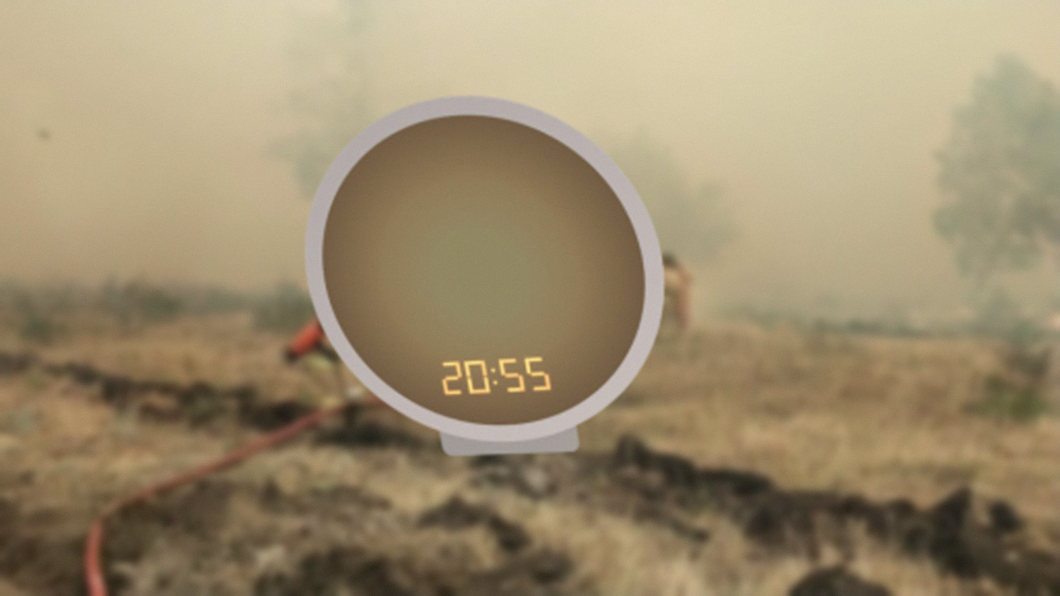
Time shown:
20,55
